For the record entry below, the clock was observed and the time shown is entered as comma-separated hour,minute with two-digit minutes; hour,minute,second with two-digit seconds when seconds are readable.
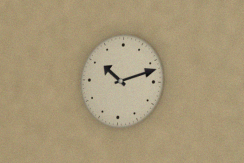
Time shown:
10,12
